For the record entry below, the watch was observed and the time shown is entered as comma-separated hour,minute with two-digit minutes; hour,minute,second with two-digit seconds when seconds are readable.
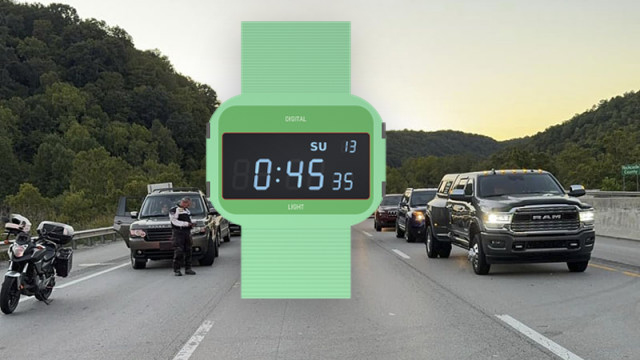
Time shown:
0,45,35
